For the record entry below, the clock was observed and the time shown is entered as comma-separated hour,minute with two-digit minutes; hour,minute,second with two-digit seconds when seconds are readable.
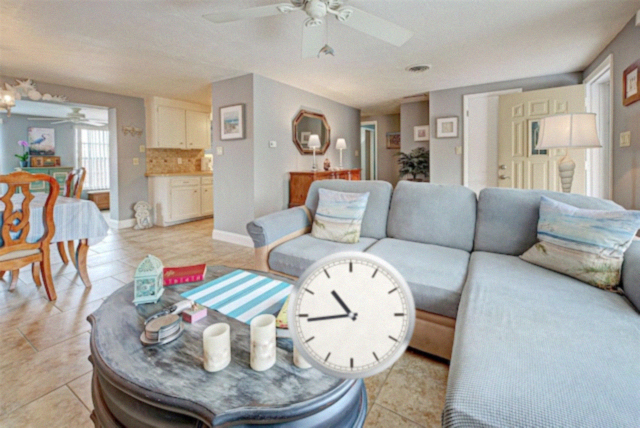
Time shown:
10,44
